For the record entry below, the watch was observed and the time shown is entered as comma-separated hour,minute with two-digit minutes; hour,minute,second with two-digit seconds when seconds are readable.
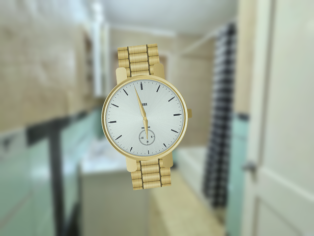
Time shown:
5,58
